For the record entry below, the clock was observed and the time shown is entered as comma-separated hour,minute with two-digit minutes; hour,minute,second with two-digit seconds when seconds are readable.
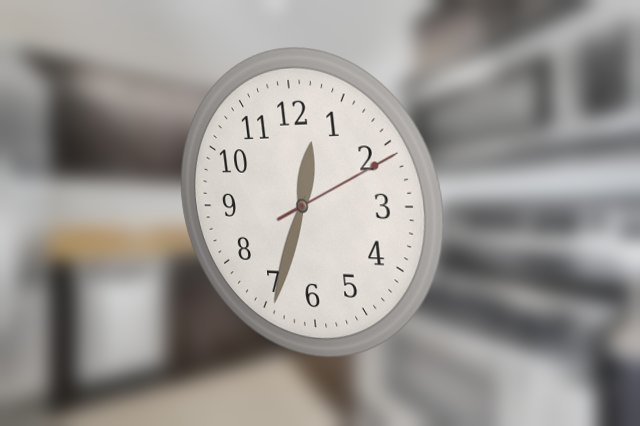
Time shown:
12,34,11
